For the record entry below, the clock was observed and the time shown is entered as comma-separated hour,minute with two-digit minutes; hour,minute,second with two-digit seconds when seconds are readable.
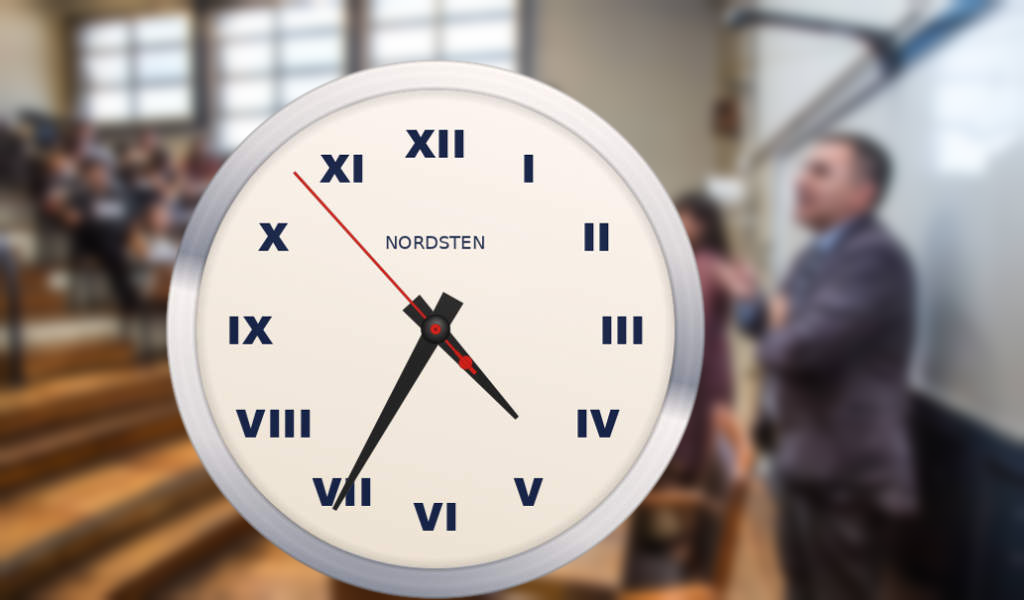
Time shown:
4,34,53
